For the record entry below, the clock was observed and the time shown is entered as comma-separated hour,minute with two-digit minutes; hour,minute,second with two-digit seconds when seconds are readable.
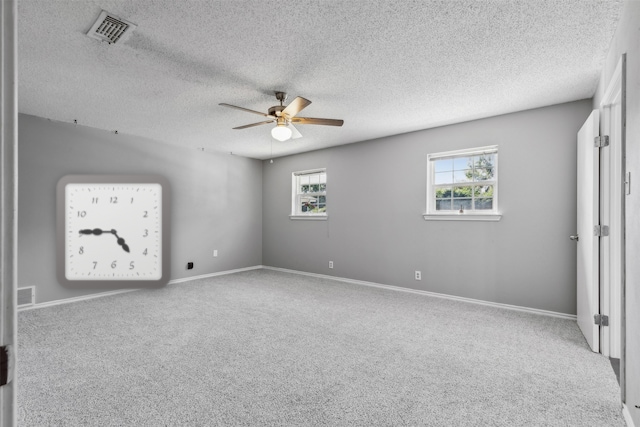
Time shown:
4,45
